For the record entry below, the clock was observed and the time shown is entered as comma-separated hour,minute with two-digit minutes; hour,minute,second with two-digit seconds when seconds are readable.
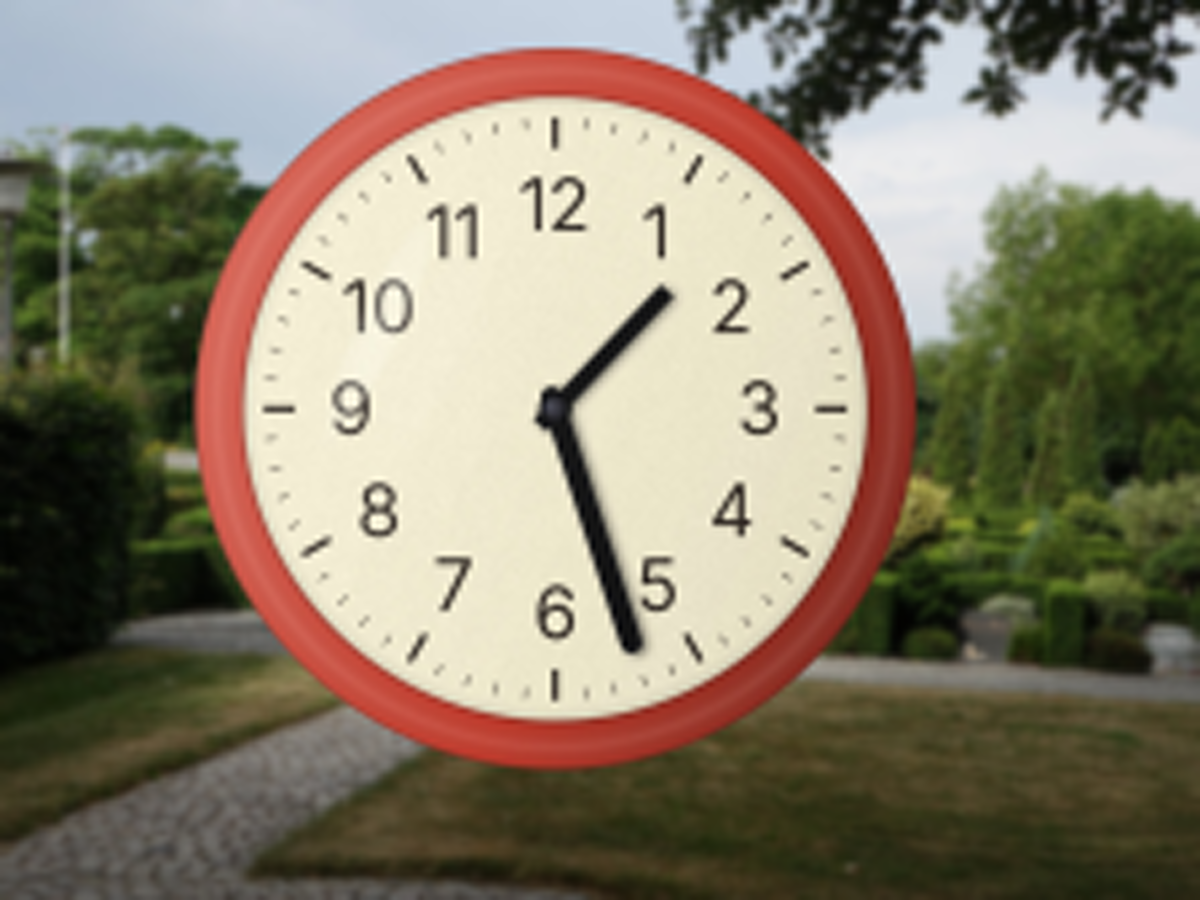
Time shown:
1,27
